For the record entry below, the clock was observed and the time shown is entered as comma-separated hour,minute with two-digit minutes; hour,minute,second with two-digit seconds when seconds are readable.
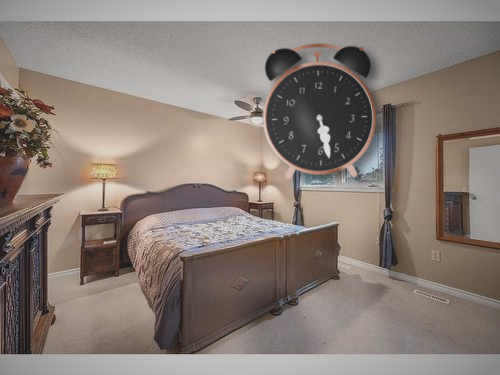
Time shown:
5,28
